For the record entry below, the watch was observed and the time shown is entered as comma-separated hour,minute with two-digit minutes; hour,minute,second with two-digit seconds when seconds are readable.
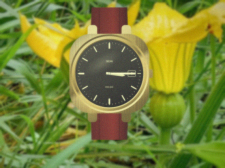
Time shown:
3,15
